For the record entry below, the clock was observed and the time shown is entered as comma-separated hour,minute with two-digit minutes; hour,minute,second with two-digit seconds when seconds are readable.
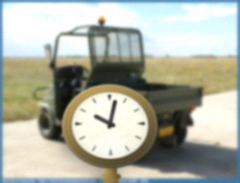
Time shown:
10,02
